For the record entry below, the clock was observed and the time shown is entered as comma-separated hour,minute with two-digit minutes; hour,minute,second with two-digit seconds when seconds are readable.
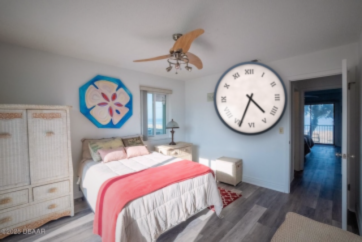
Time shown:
4,34
